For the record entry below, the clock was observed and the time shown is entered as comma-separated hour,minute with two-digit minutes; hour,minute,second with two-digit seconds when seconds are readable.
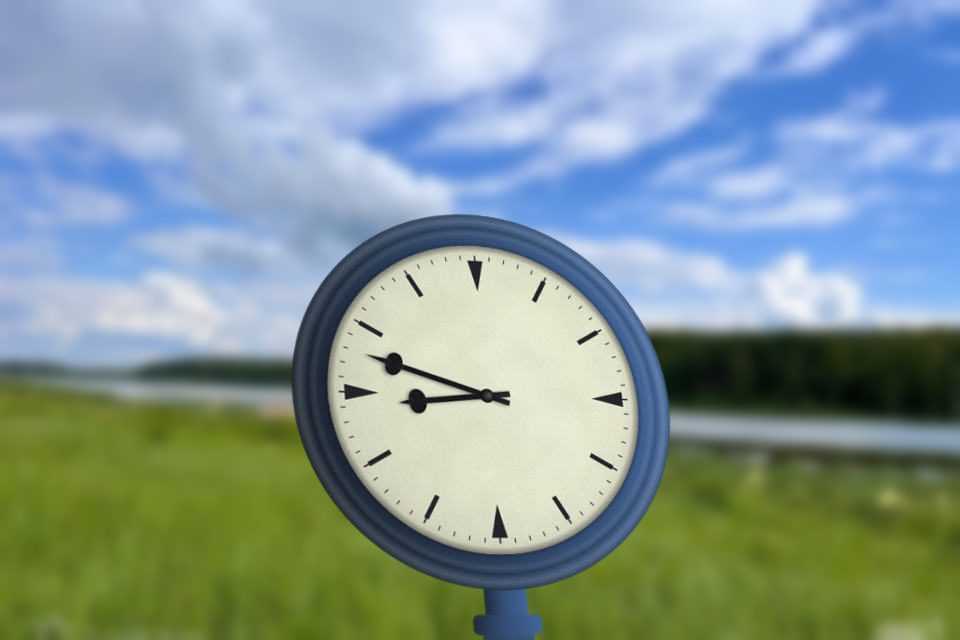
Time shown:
8,48
